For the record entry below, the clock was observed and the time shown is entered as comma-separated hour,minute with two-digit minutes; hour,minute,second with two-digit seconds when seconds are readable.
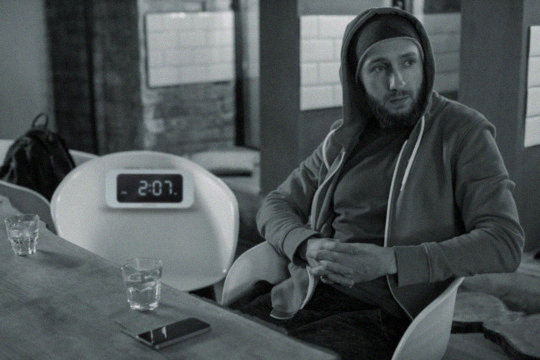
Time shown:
2,07
